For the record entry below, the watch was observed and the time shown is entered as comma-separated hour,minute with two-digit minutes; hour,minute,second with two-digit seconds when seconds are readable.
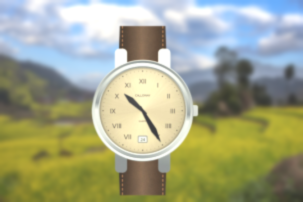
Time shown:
10,25
